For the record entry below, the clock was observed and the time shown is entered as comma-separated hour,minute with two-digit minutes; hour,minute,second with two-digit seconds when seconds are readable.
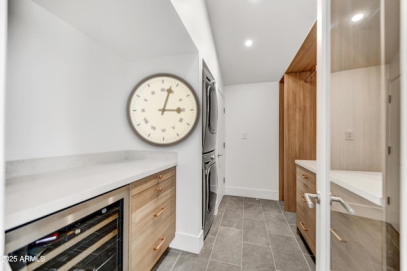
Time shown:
3,03
